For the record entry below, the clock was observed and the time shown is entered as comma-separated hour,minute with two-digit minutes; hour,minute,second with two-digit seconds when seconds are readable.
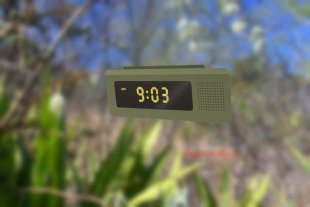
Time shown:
9,03
